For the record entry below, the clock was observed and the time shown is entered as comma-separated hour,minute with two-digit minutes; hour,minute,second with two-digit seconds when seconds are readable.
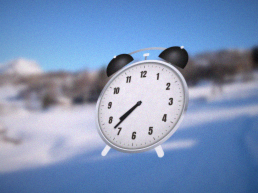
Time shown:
7,37
